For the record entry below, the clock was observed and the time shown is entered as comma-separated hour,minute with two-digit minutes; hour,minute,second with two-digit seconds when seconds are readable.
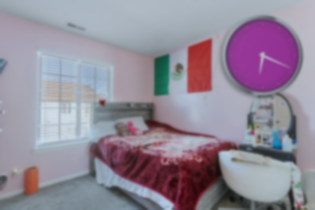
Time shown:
6,19
